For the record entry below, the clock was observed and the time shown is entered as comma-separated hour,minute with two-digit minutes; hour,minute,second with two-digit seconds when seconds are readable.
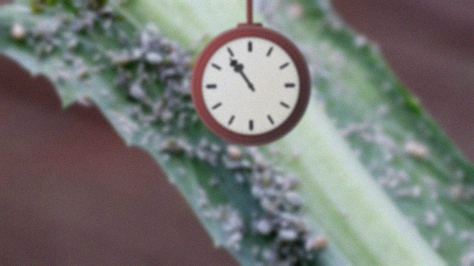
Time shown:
10,54
